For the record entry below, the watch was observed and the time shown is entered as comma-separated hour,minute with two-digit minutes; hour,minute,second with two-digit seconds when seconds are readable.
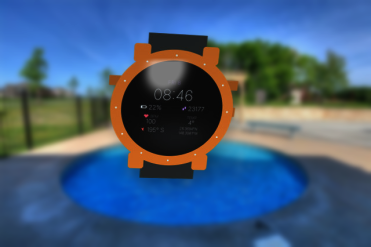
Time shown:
8,46
